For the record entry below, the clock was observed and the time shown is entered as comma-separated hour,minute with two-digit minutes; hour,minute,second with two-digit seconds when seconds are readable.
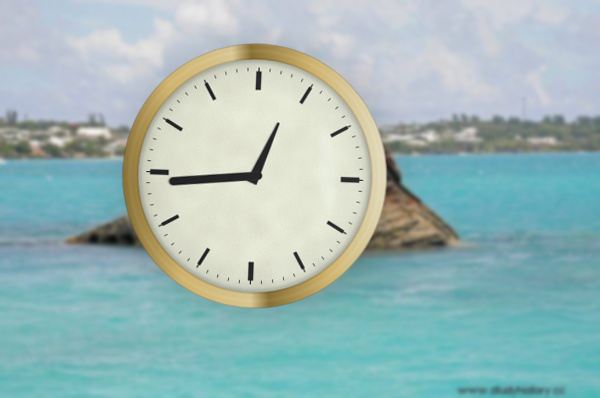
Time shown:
12,44
